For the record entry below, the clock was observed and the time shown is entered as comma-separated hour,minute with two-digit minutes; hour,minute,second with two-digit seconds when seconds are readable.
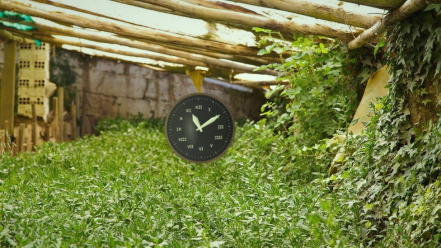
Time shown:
11,10
